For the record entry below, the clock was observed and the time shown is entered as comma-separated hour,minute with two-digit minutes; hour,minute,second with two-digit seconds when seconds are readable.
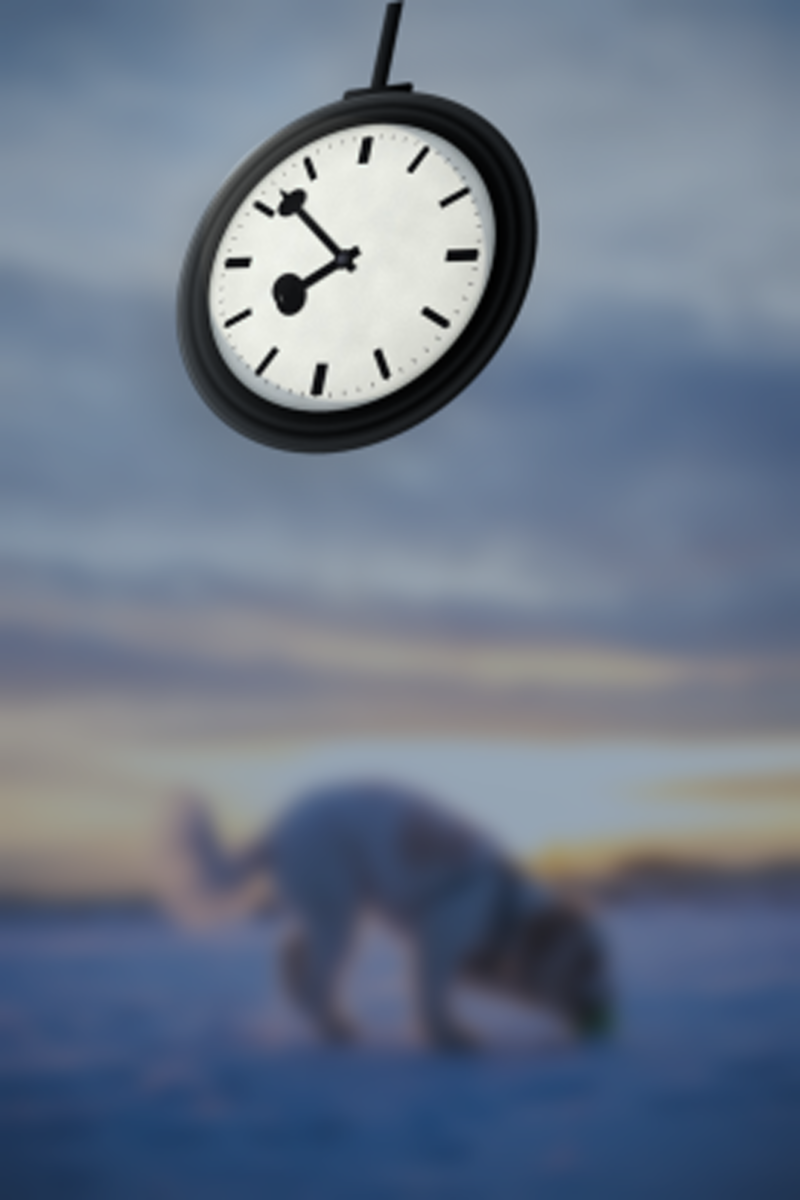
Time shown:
7,52
